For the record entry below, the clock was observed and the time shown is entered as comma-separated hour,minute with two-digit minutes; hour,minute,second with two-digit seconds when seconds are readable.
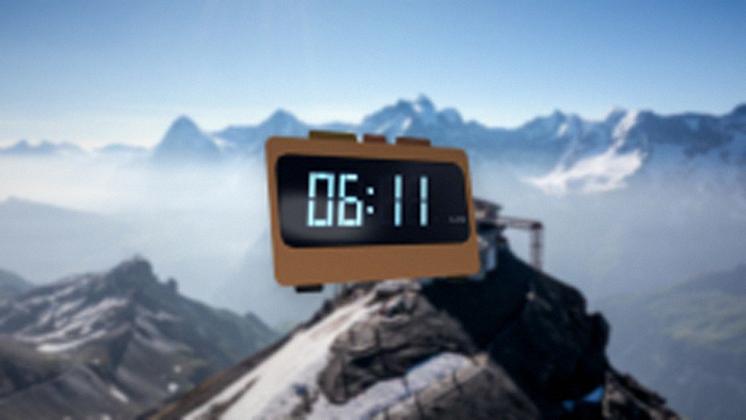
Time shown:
6,11
